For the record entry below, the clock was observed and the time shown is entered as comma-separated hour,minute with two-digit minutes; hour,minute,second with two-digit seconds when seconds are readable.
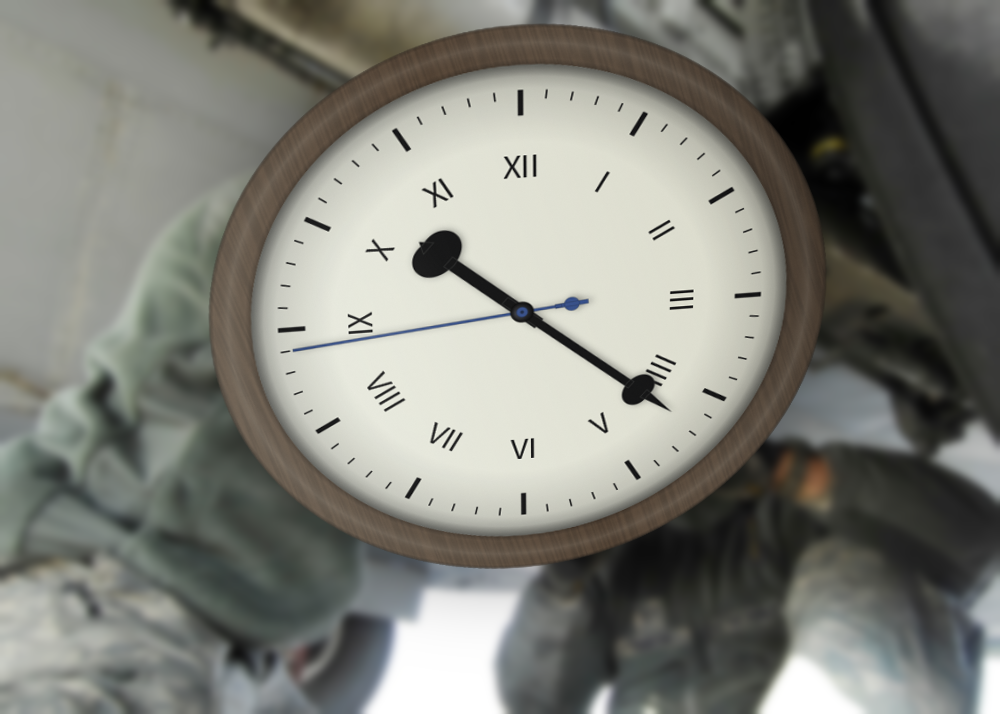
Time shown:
10,21,44
